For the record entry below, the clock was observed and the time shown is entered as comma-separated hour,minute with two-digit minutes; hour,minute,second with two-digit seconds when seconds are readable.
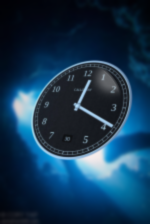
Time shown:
12,19
